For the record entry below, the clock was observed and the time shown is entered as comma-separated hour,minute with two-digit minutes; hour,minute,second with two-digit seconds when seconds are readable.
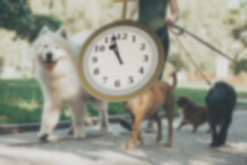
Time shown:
10,57
